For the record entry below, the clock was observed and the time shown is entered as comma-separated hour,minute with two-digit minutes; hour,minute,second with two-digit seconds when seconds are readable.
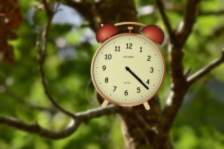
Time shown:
4,22
